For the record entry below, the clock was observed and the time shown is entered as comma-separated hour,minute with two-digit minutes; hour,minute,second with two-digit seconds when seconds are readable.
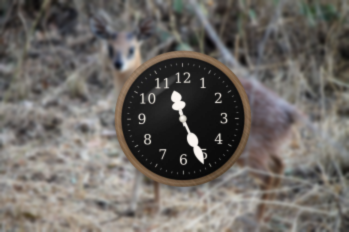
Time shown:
11,26
